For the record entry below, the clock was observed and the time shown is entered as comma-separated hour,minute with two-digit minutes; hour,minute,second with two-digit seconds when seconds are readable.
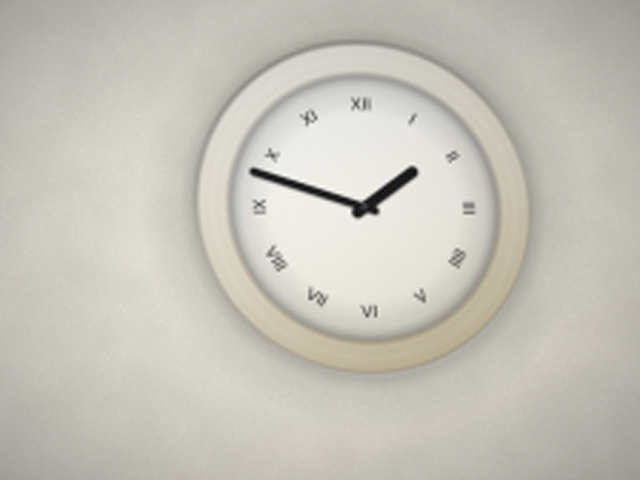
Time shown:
1,48
